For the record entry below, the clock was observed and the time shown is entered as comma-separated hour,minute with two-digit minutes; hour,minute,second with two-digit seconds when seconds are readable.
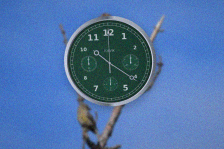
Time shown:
10,21
